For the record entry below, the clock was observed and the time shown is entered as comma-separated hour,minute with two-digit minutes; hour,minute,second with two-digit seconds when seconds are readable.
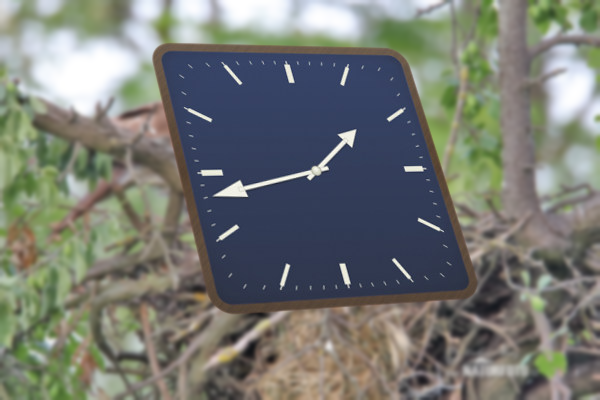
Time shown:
1,43
